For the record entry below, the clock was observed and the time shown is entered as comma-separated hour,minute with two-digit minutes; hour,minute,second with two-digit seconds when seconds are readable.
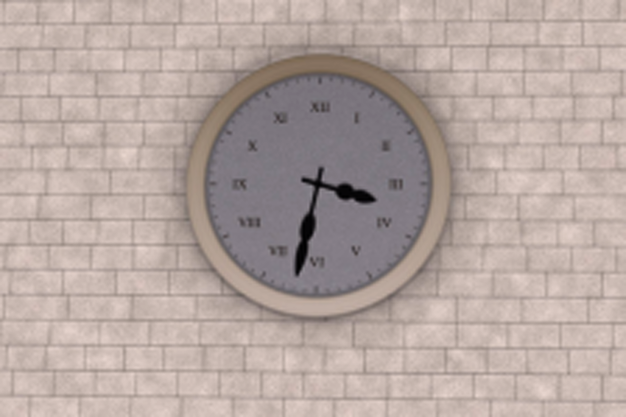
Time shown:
3,32
